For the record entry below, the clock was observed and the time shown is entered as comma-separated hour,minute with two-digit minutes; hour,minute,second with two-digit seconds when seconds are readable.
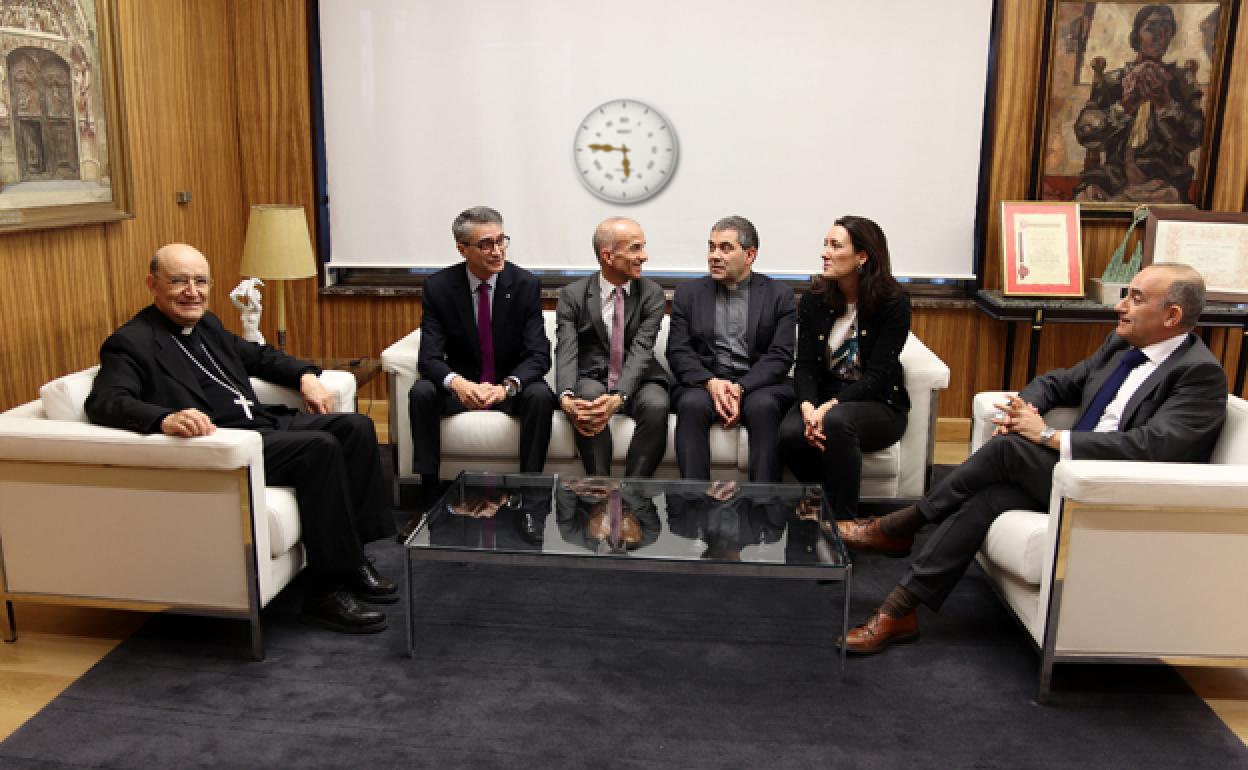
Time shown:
5,46
